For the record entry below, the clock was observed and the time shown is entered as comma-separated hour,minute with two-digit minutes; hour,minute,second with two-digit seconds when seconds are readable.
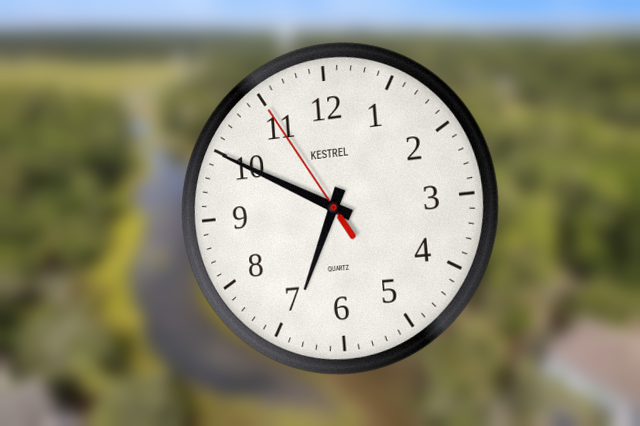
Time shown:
6,49,55
